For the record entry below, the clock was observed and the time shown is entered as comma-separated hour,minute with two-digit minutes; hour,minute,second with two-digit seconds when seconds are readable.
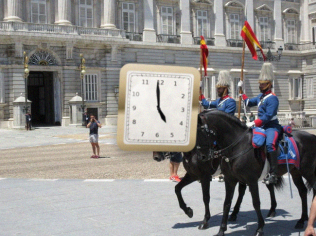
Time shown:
4,59
